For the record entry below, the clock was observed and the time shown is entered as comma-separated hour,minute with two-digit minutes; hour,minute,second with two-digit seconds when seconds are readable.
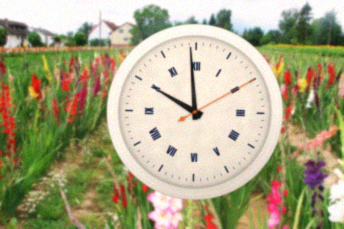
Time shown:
9,59,10
